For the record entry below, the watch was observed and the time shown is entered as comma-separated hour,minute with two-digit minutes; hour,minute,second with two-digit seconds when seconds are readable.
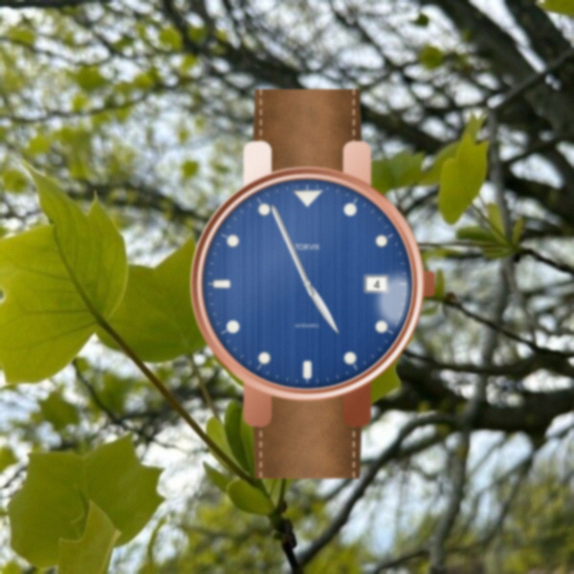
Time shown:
4,56
